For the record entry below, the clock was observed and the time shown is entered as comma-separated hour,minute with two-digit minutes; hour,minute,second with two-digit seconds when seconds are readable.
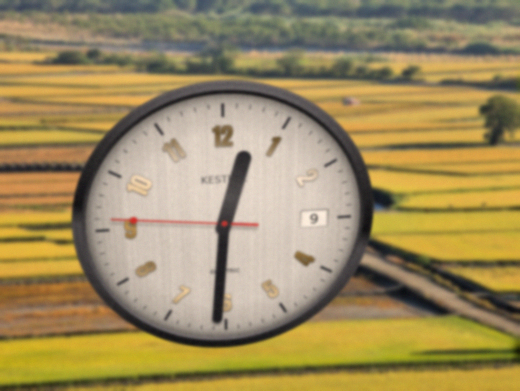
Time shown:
12,30,46
